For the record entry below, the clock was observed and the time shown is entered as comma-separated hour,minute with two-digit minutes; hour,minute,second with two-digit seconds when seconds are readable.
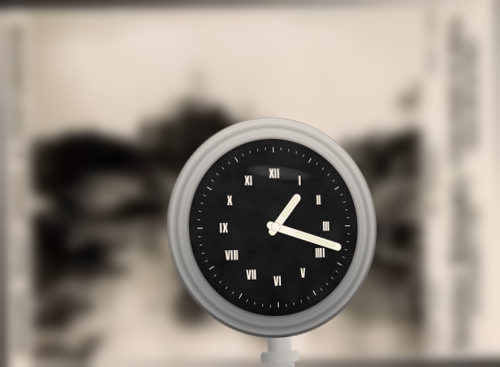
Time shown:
1,18
